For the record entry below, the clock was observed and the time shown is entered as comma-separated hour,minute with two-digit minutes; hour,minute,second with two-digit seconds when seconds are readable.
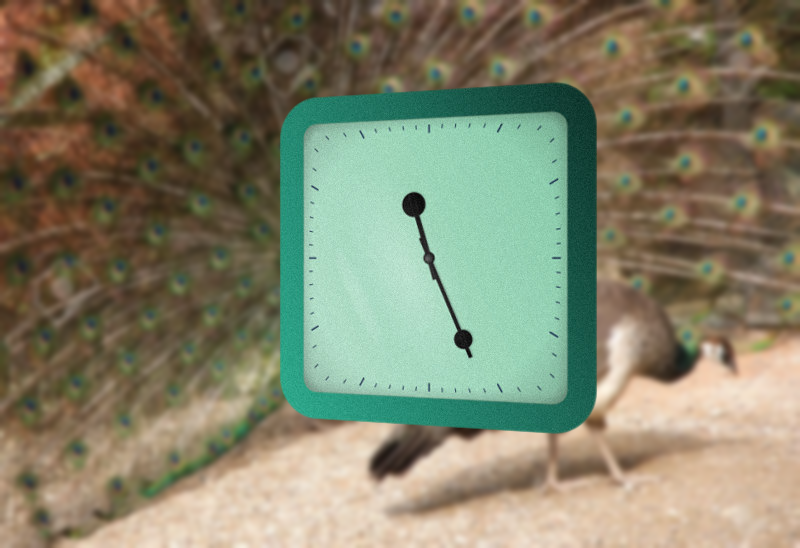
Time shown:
11,26
